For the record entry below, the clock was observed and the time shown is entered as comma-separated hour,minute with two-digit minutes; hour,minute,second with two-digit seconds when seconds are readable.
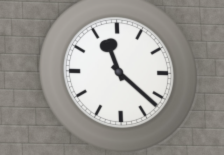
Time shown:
11,22
